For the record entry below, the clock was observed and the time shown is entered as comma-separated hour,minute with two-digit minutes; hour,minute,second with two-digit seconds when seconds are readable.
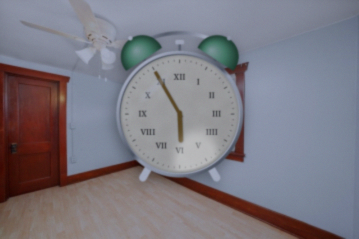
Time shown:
5,55
